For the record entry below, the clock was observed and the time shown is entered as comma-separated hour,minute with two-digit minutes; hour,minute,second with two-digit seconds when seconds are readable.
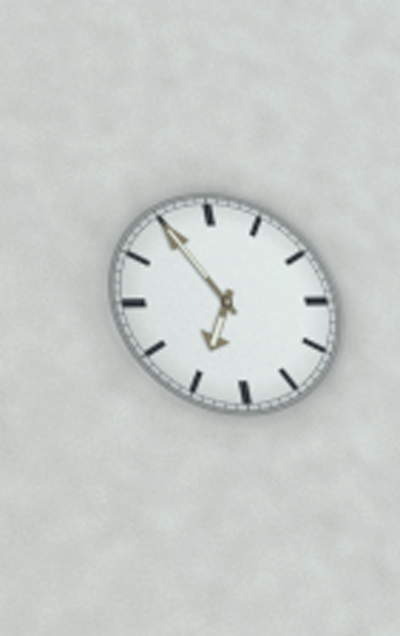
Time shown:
6,55
